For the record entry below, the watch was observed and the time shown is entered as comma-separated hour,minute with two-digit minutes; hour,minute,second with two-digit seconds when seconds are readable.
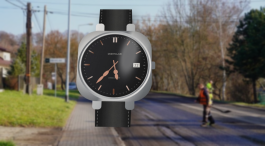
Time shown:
5,37
